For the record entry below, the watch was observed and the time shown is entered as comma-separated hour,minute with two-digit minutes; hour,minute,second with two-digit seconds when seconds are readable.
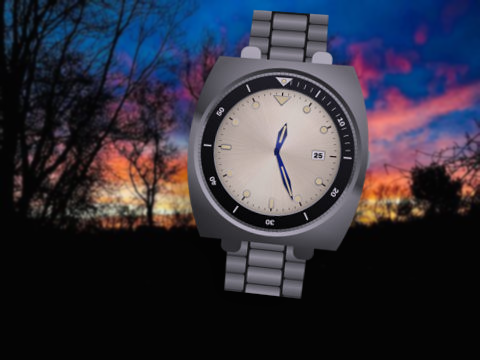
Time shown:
12,26
